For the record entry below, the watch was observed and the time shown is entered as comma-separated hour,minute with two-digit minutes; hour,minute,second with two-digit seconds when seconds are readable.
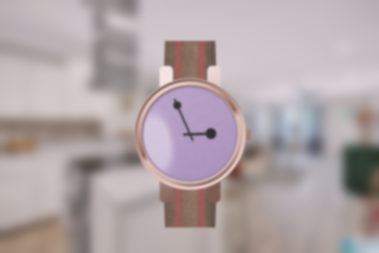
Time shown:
2,56
